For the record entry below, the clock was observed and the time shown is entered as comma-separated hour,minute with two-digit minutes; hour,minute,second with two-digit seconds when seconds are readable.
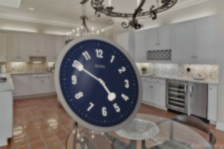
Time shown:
4,50
